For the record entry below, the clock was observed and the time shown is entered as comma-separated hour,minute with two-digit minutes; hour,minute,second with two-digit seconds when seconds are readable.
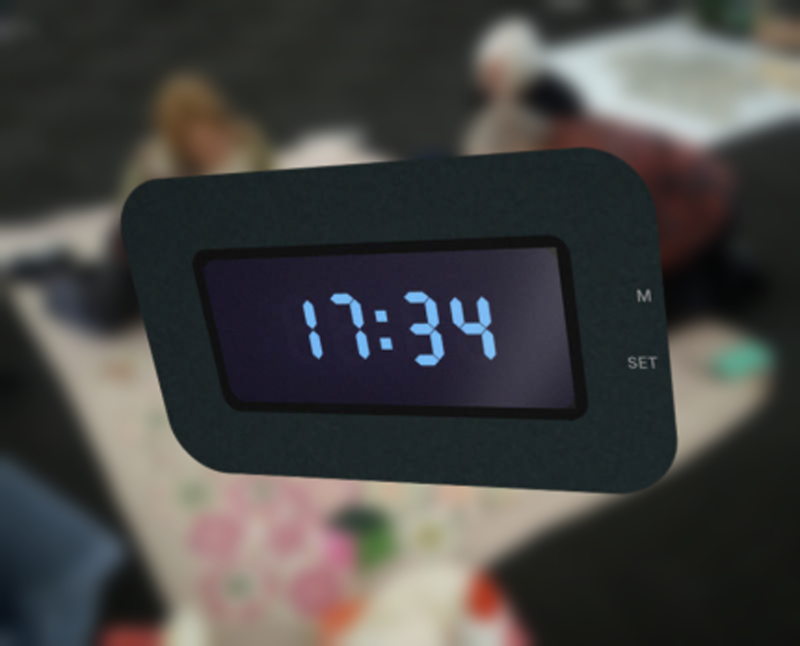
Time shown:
17,34
